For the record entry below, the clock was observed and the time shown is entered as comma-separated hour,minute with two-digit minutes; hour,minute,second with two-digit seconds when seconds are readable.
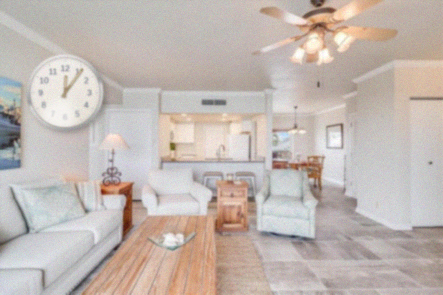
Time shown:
12,06
